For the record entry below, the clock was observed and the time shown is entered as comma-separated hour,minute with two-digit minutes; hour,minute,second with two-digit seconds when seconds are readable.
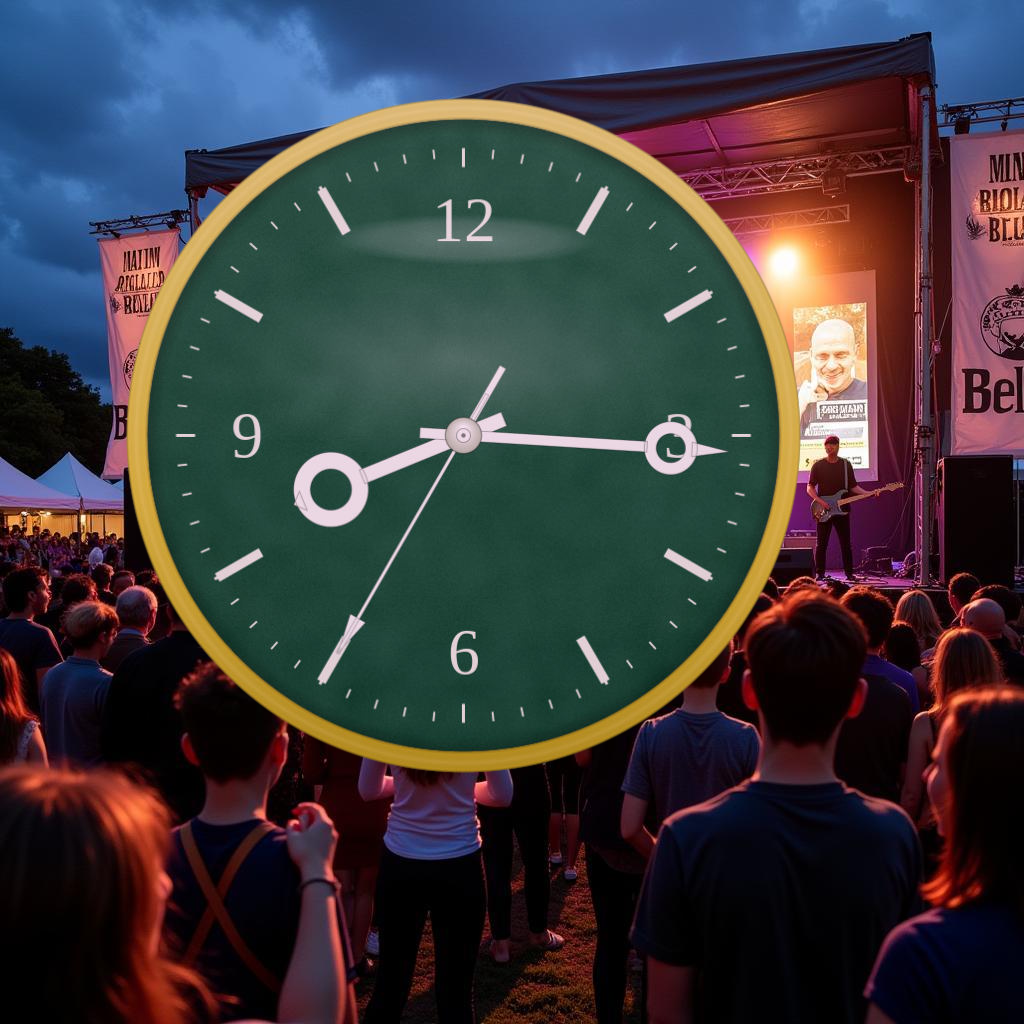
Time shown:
8,15,35
